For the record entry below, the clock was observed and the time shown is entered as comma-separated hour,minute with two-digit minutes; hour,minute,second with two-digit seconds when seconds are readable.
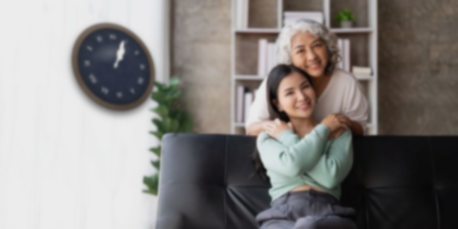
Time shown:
1,04
